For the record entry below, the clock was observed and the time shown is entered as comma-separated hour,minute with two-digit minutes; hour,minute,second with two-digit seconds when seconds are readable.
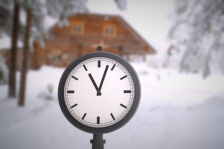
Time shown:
11,03
